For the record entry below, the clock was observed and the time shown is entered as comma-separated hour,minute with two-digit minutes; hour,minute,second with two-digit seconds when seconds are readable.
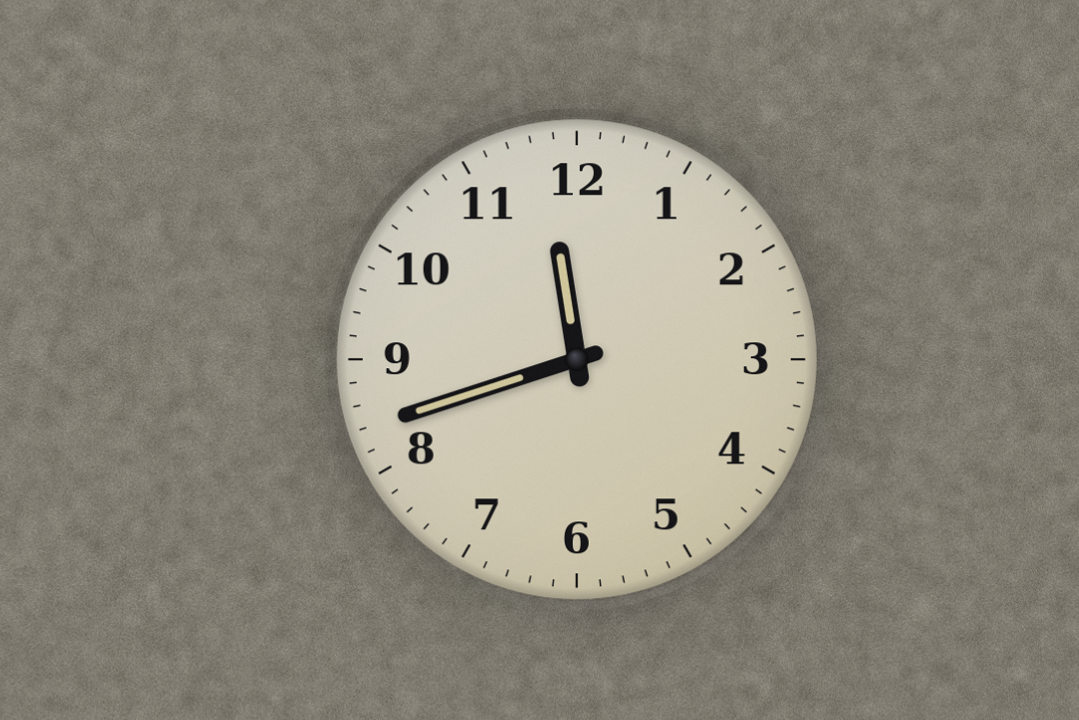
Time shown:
11,42
